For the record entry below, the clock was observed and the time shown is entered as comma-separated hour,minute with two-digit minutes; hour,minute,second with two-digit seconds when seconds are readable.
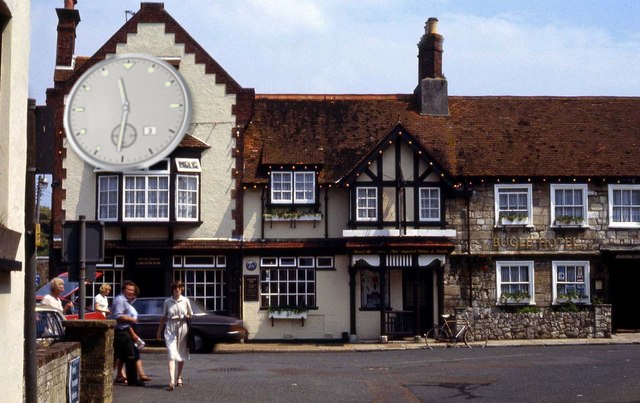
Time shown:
11,31
